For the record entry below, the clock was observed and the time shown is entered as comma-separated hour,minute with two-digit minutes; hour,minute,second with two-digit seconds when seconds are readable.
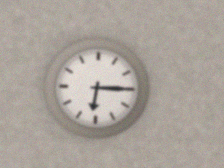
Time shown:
6,15
